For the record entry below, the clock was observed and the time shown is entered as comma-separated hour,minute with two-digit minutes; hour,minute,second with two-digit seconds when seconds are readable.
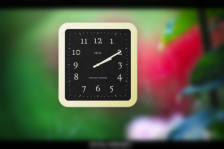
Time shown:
2,10
